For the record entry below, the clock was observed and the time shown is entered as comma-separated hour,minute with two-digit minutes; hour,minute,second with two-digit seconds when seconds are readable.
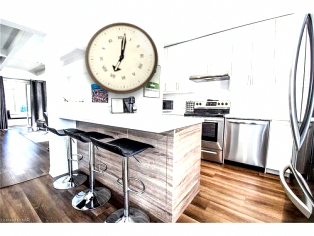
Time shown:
7,02
